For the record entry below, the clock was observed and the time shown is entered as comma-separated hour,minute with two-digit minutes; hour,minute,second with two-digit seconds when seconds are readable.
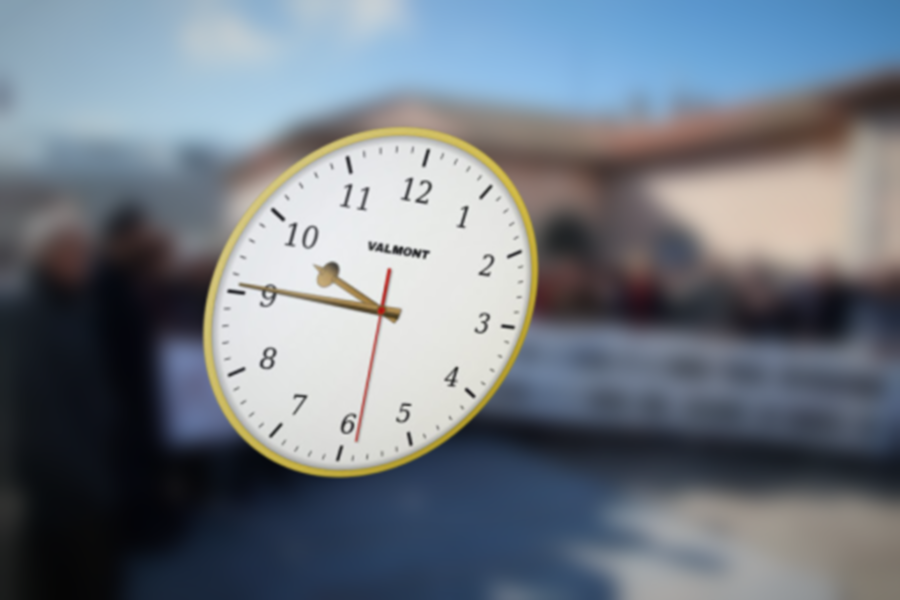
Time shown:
9,45,29
